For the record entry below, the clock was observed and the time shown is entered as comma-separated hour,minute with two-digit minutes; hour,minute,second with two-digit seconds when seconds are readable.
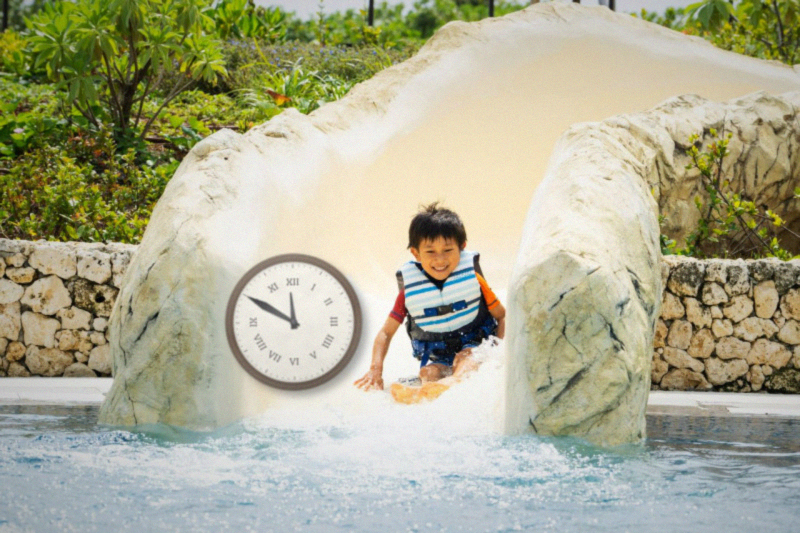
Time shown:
11,50
